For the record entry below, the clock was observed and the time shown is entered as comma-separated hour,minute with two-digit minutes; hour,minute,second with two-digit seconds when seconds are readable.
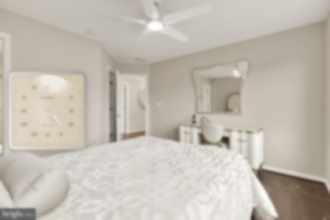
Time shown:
4,39
